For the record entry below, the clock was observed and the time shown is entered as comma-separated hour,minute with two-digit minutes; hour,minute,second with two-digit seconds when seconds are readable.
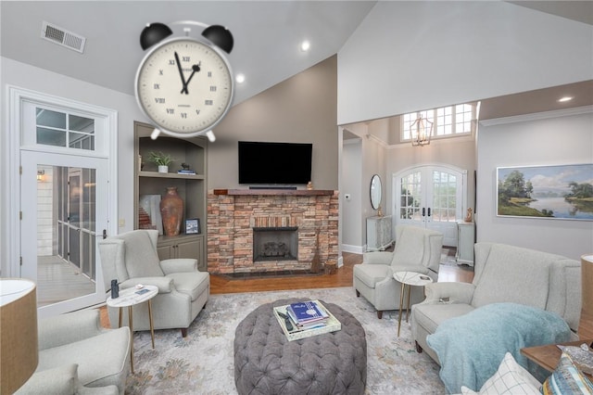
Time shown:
12,57
